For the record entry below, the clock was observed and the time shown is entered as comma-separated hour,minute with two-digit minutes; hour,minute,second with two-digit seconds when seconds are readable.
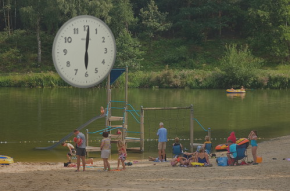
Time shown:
6,01
